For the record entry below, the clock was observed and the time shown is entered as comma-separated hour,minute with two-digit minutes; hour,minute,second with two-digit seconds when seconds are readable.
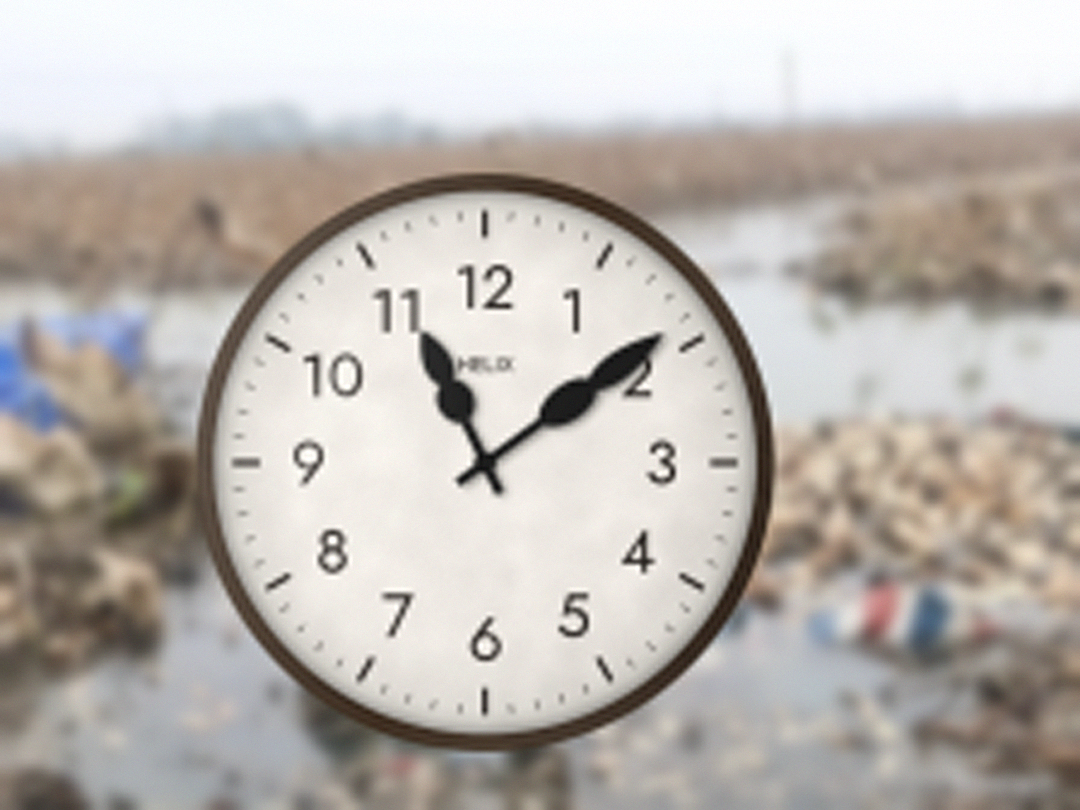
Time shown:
11,09
